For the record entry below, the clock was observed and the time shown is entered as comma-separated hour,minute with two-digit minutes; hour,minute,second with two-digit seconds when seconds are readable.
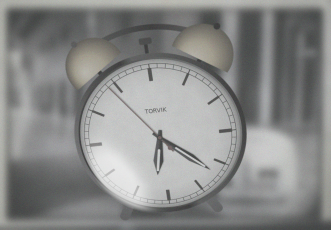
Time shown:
6,21,54
